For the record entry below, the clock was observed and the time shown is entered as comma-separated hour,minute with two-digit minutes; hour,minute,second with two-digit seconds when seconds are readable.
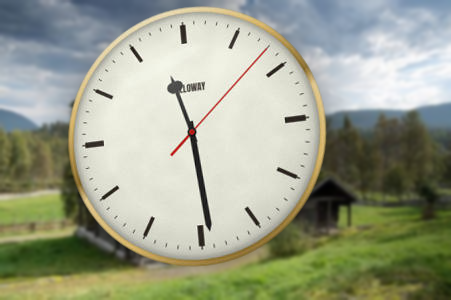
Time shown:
11,29,08
